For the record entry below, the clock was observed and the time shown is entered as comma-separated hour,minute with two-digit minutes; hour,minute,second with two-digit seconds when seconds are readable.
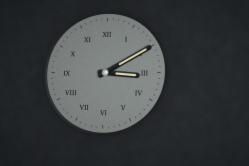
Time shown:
3,10
